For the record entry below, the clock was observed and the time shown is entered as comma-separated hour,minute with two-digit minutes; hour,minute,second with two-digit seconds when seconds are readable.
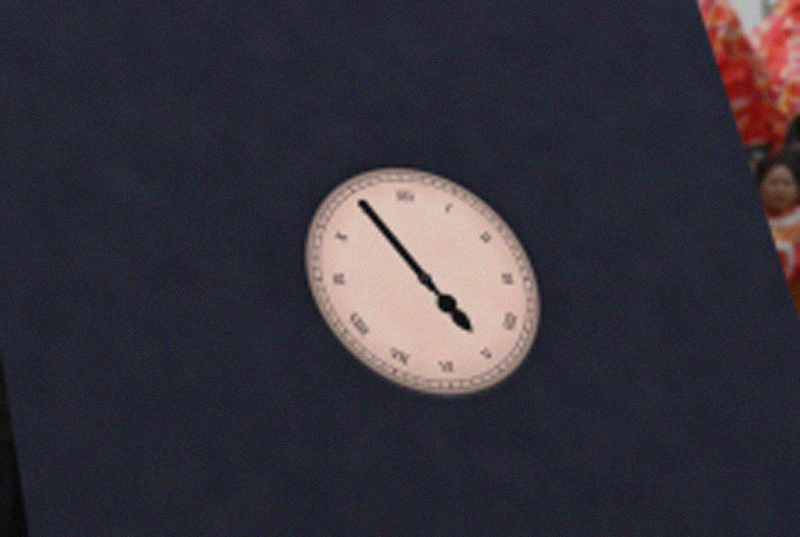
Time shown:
4,55
